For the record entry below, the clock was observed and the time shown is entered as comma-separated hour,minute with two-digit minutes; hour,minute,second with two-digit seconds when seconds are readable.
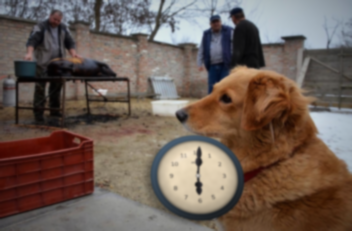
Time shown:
6,01
